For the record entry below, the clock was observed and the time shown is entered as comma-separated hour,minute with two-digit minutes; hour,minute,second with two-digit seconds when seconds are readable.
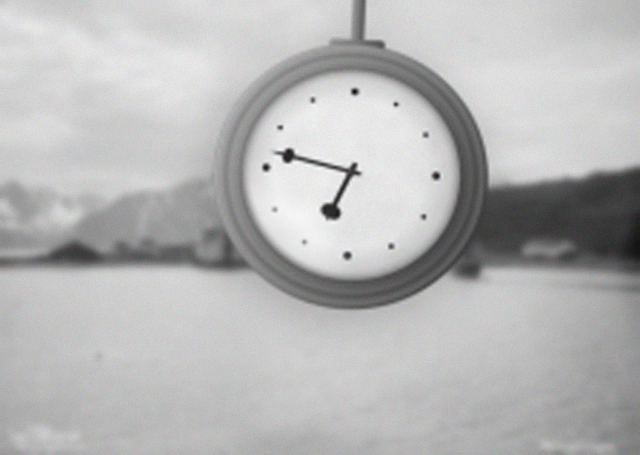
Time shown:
6,47
